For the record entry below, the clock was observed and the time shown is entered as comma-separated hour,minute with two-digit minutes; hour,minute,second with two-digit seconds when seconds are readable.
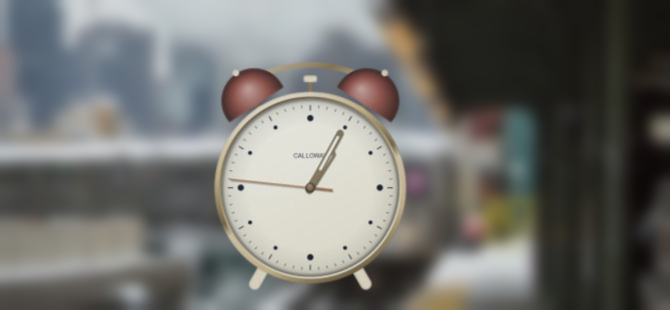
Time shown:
1,04,46
